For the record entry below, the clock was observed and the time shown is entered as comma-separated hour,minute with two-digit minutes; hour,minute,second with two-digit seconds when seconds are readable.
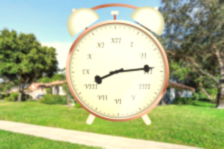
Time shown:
8,14
